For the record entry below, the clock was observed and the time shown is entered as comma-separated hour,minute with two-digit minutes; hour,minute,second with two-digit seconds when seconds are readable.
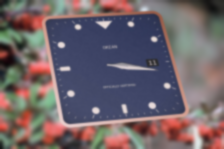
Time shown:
3,17
